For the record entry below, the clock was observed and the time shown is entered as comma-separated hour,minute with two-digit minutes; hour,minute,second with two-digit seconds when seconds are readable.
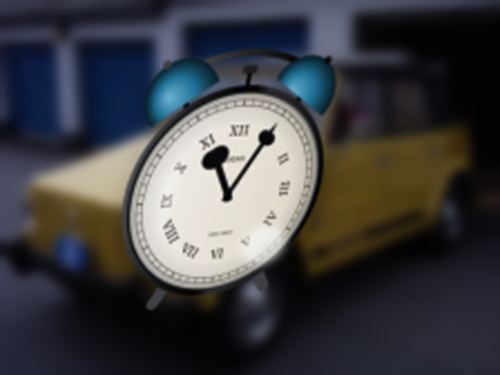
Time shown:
11,05
